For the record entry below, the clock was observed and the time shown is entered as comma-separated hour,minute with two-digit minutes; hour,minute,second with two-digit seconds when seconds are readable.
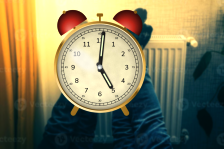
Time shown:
5,01
